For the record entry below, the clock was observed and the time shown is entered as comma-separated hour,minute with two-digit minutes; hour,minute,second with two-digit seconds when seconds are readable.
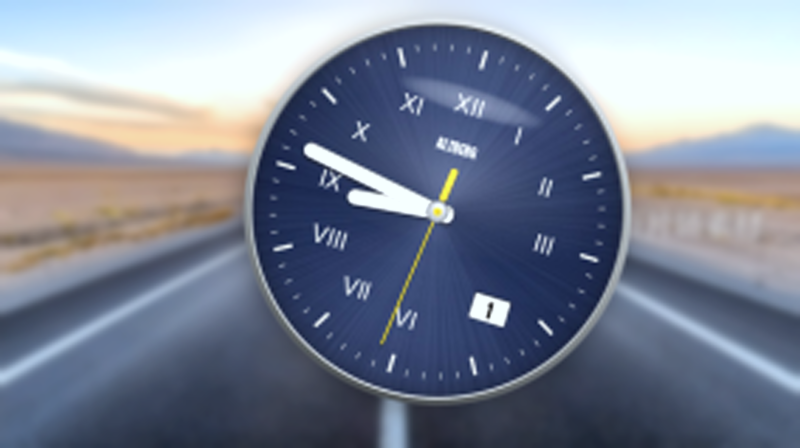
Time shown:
8,46,31
